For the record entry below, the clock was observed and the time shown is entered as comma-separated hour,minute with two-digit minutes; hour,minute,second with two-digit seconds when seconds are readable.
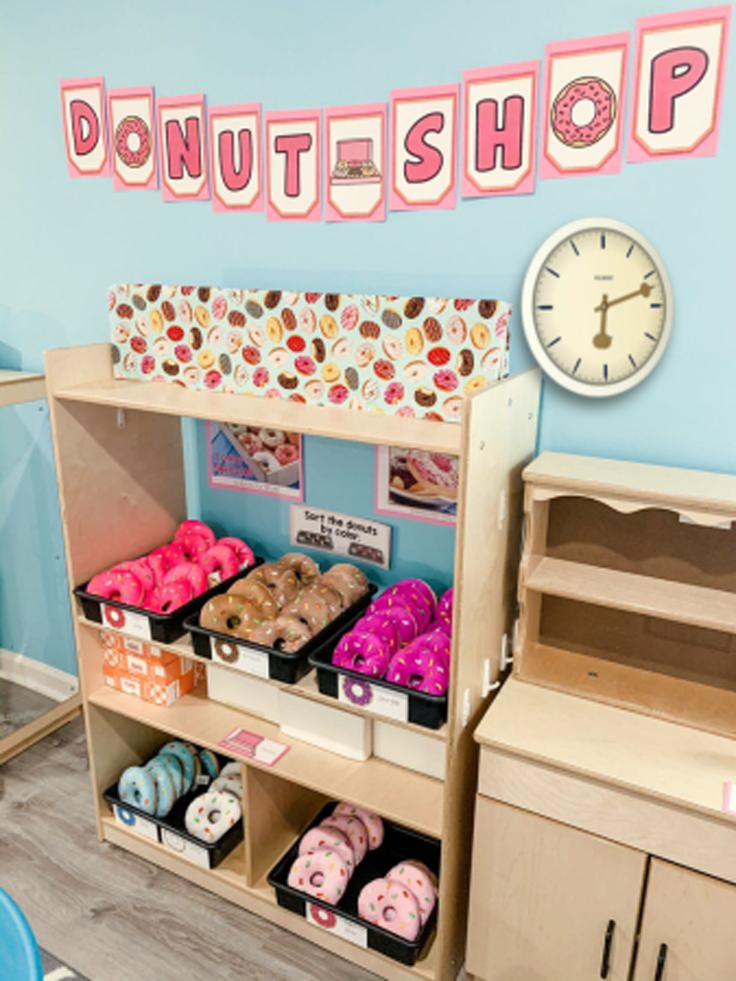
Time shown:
6,12
